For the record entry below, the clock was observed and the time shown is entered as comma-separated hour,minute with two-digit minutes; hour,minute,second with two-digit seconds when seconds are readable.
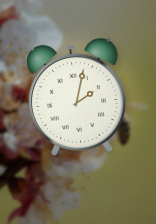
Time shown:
2,03
